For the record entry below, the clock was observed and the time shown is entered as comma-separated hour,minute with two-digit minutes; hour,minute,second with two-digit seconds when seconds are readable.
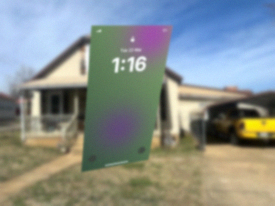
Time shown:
1,16
